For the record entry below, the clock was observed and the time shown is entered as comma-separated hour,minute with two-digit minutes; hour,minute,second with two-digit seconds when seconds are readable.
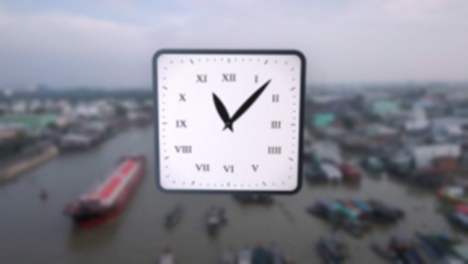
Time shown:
11,07
